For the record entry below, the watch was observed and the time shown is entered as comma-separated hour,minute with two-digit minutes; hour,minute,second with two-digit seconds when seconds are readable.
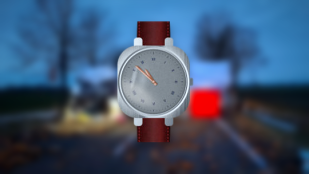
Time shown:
10,52
